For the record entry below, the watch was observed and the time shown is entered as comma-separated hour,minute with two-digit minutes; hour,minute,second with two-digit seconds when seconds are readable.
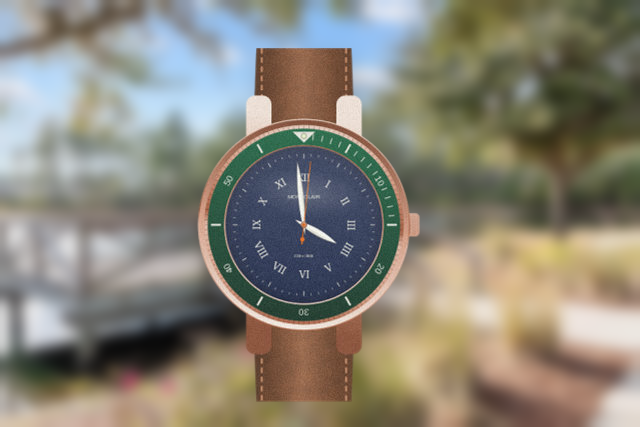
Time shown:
3,59,01
